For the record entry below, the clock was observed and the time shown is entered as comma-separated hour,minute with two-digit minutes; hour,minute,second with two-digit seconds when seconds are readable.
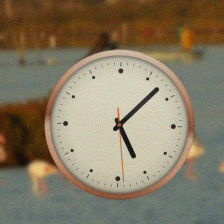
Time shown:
5,07,29
